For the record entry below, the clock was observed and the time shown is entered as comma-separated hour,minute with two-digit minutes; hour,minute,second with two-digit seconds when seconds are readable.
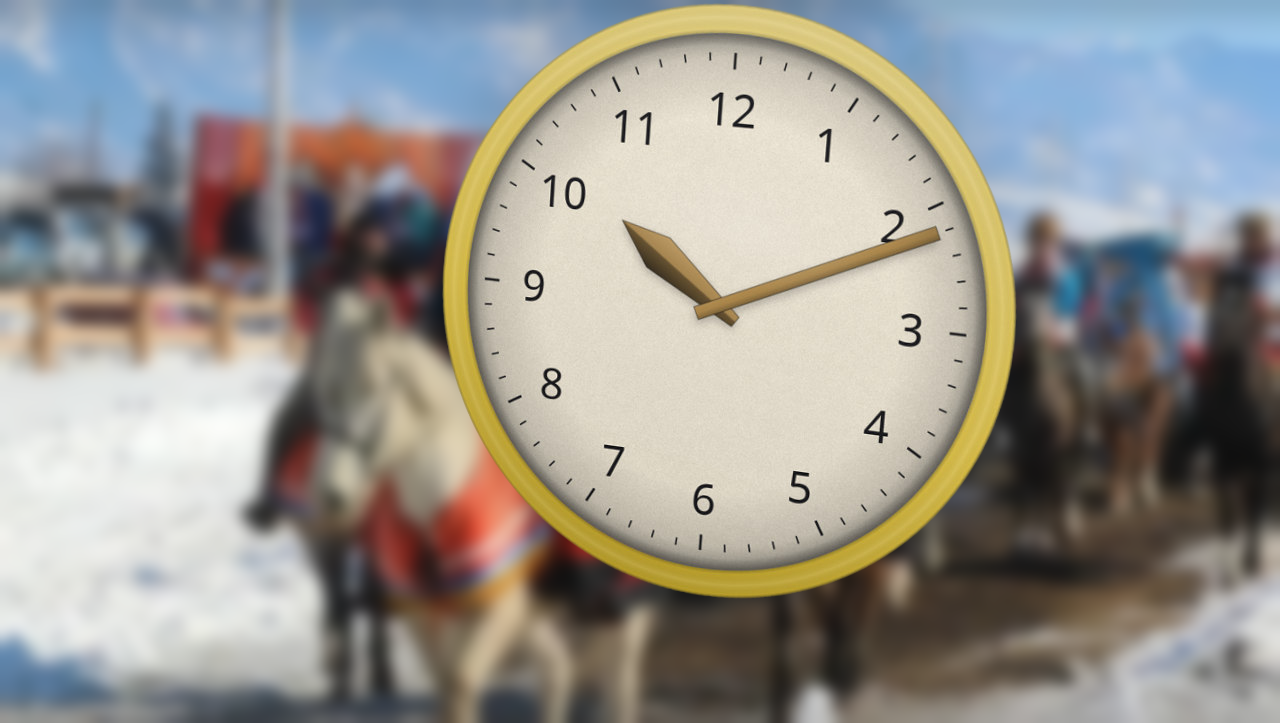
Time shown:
10,11
